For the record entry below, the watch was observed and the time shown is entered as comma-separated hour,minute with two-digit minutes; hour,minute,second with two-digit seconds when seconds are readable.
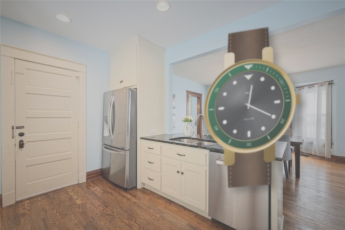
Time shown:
12,20
